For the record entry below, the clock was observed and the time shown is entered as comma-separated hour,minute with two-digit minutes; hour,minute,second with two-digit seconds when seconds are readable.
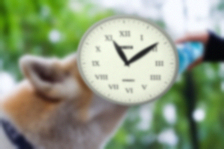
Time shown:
11,09
